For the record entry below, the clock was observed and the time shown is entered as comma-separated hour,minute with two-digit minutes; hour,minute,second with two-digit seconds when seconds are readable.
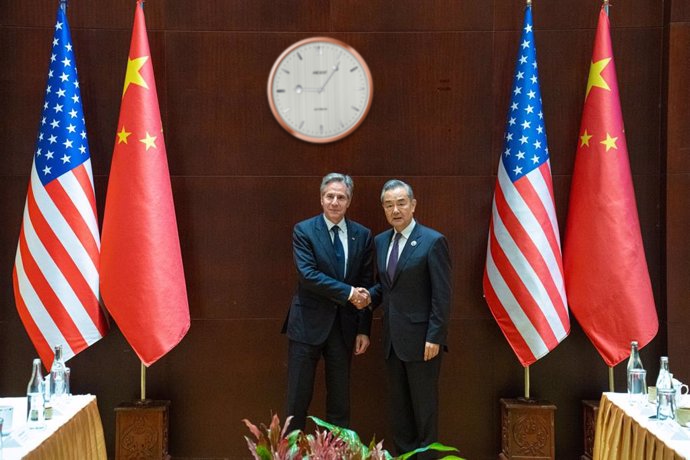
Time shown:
9,06
